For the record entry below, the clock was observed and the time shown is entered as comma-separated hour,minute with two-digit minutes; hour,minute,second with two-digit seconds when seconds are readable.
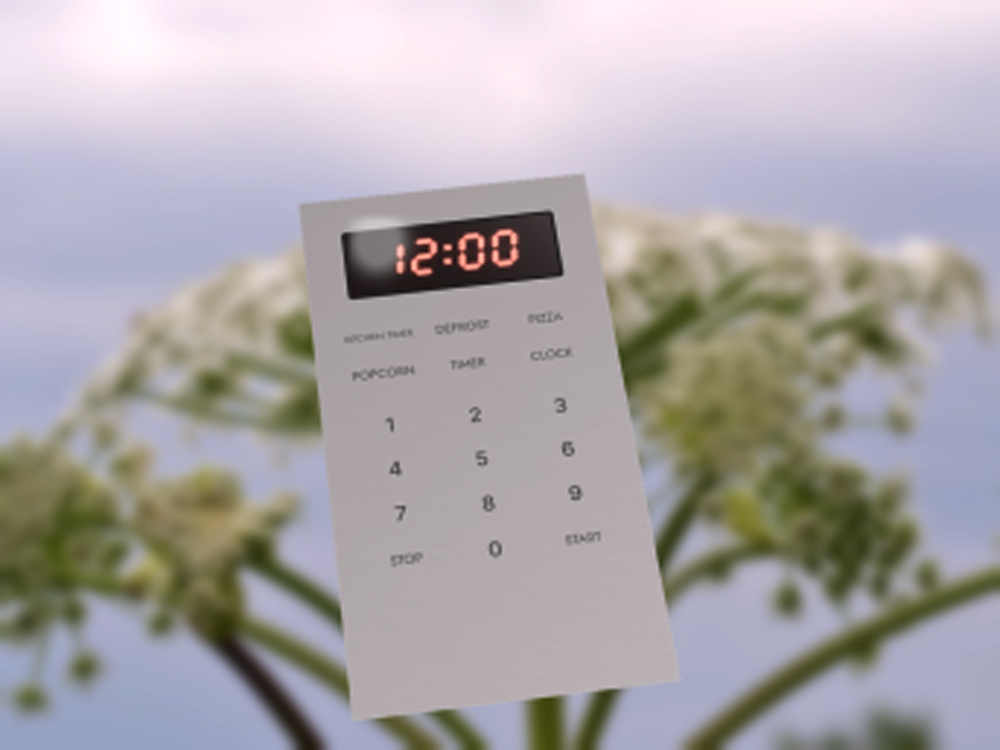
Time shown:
12,00
